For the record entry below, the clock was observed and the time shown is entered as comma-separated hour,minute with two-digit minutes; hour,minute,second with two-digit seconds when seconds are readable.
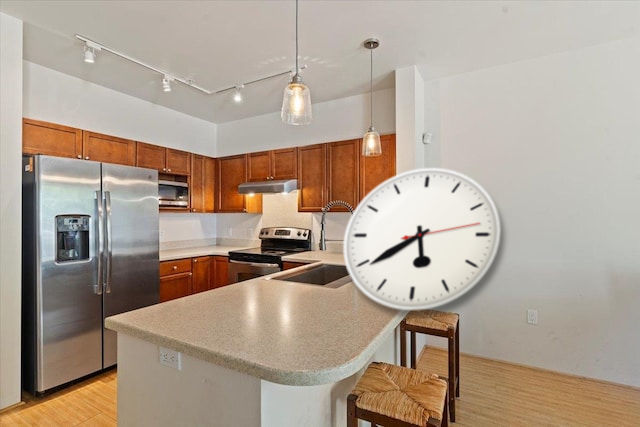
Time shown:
5,39,13
